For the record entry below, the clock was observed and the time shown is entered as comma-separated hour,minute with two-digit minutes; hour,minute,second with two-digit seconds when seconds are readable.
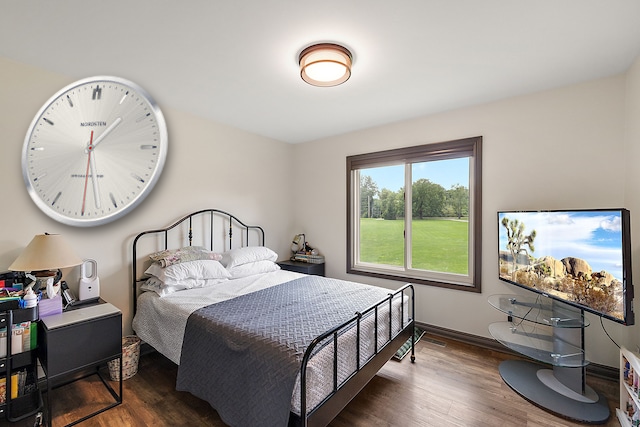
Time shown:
1,27,30
